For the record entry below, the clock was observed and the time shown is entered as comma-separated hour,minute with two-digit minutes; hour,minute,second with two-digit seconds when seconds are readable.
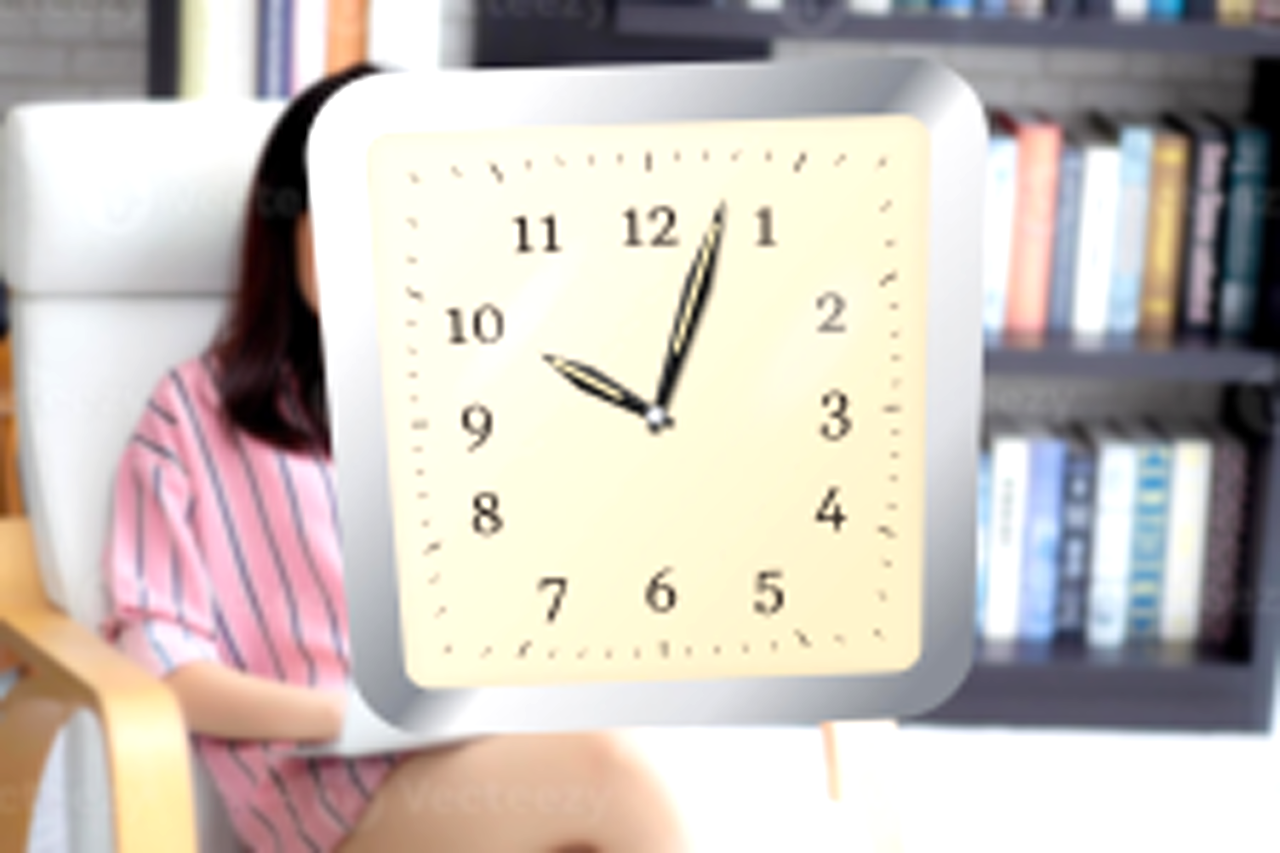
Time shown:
10,03
